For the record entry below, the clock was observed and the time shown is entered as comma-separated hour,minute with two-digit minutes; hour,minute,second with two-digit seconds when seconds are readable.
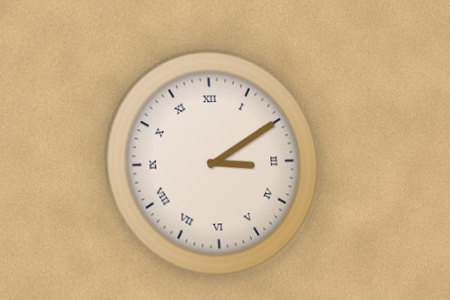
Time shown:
3,10
